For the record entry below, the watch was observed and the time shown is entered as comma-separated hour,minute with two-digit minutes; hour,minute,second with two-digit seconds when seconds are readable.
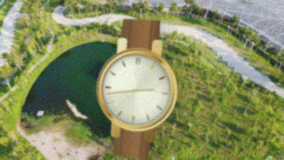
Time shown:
2,43
